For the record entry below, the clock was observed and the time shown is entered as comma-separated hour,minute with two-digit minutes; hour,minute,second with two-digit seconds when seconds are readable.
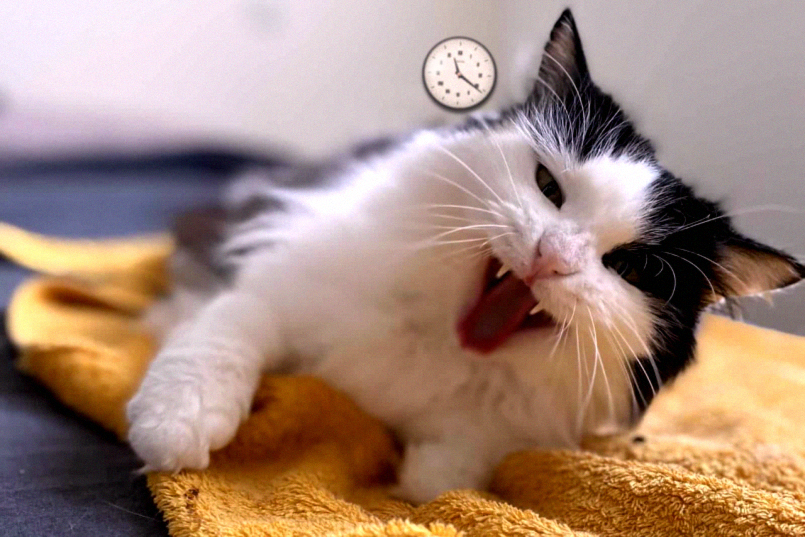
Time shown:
11,21
